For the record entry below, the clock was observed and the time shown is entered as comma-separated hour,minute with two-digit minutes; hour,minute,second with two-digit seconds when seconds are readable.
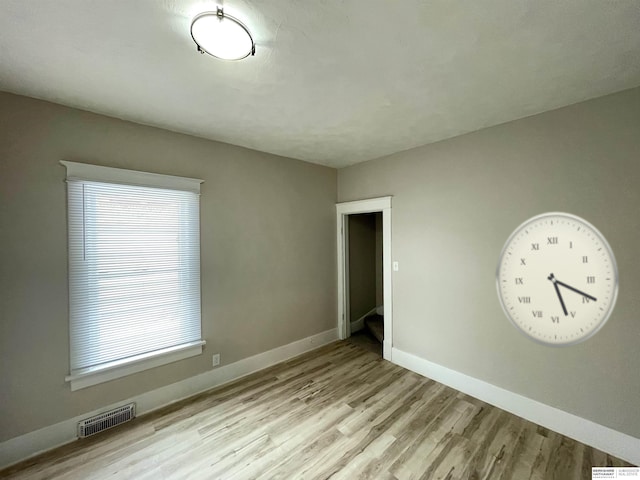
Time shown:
5,19
